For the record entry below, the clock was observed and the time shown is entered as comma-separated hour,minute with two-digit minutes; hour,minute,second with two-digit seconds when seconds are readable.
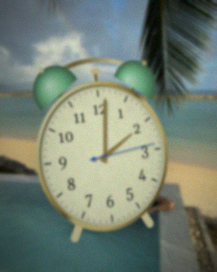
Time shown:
2,01,14
